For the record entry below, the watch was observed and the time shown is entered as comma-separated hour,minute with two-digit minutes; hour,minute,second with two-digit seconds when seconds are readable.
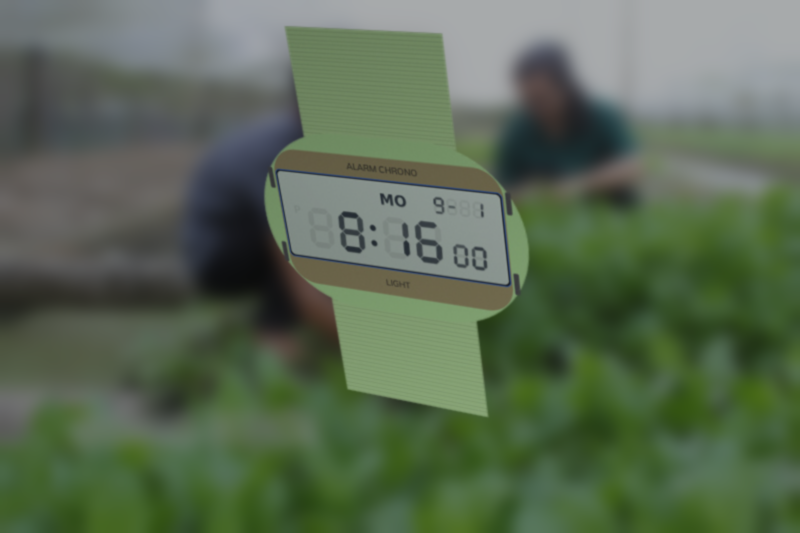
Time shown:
8,16,00
